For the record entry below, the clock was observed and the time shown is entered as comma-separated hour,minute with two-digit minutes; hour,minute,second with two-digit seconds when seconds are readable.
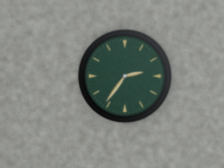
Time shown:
2,36
